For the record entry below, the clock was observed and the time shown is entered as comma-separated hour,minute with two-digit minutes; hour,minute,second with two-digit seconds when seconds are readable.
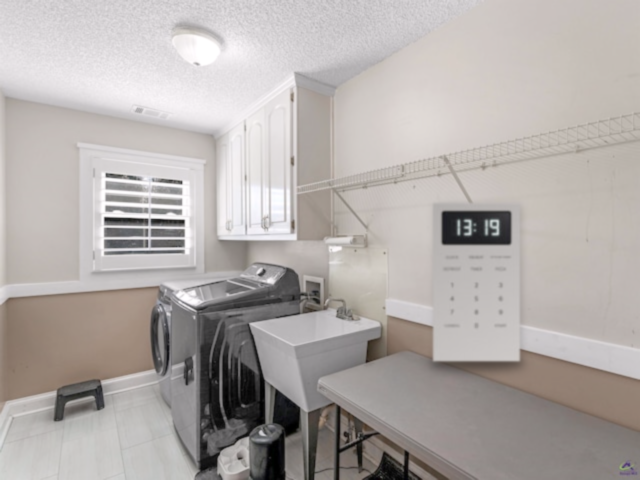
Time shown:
13,19
